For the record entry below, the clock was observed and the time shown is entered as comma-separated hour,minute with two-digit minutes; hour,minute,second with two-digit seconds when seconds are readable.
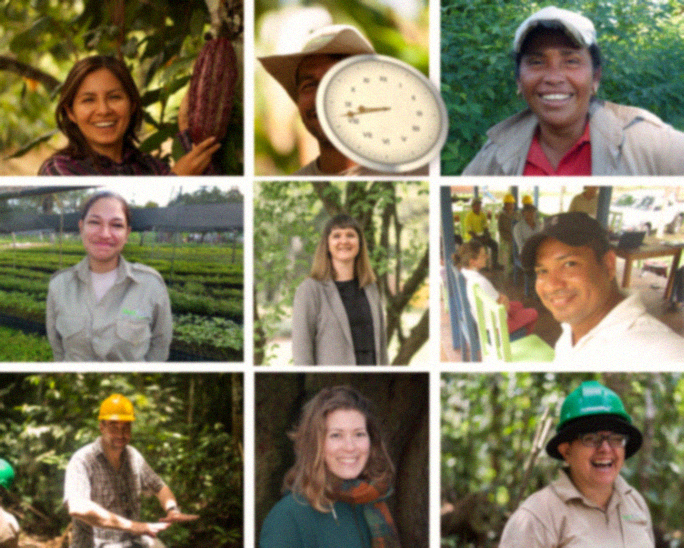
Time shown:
8,42
